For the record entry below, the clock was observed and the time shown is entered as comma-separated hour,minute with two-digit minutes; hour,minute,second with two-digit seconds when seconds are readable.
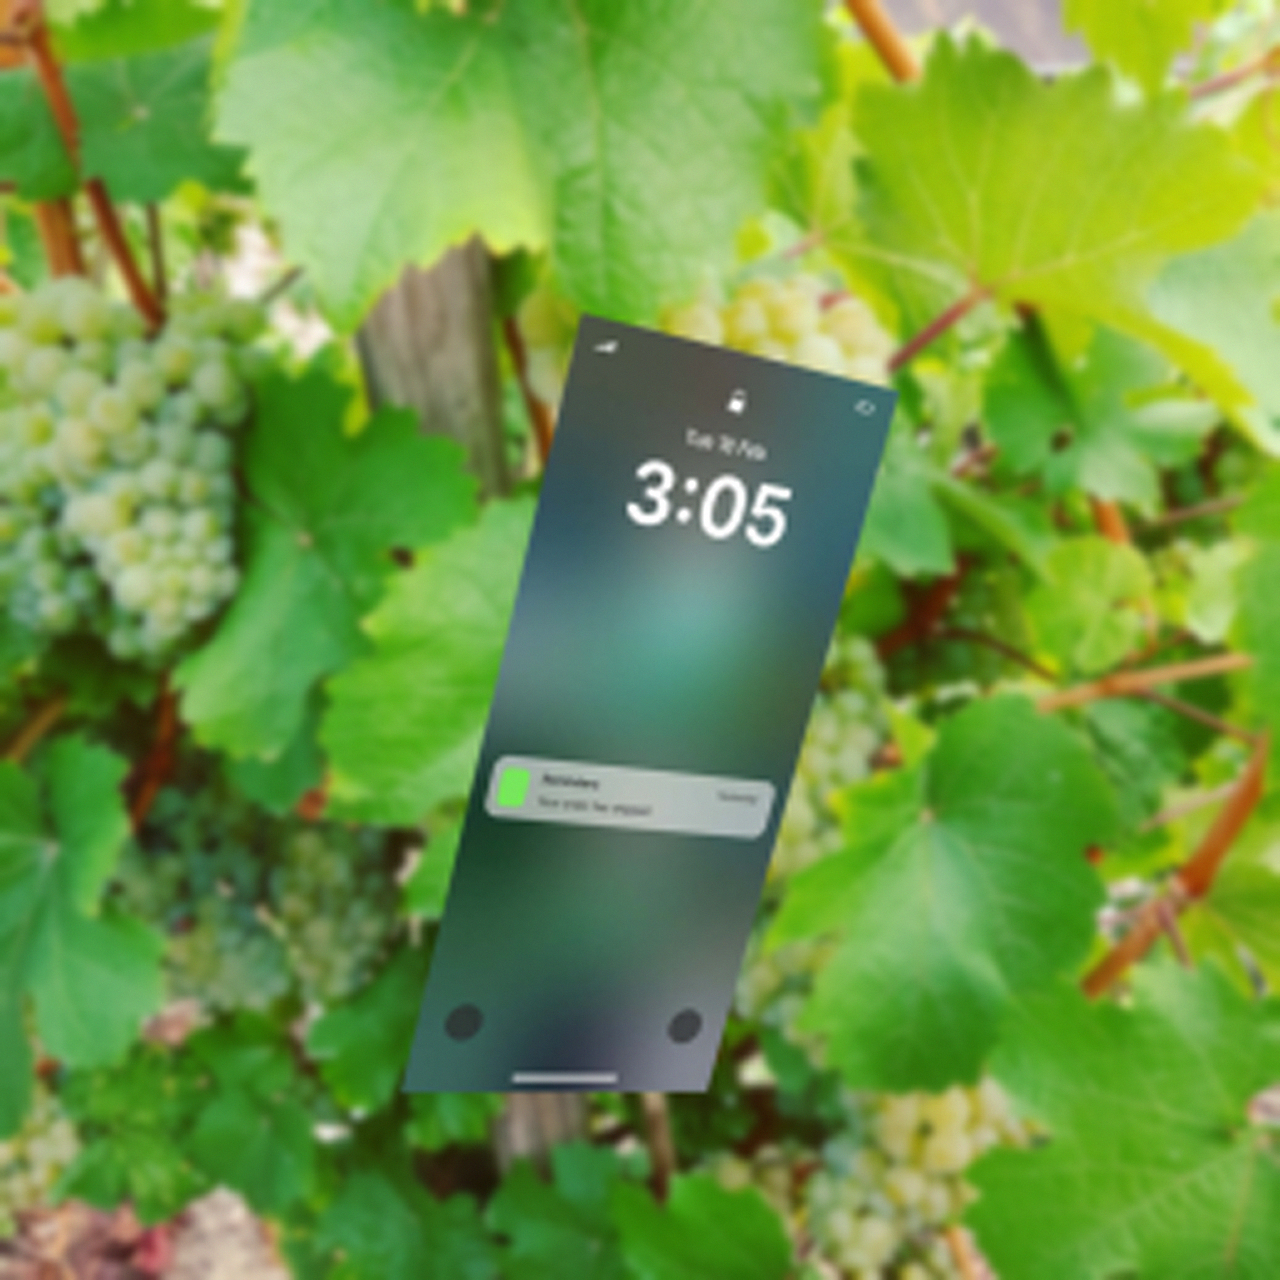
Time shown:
3,05
